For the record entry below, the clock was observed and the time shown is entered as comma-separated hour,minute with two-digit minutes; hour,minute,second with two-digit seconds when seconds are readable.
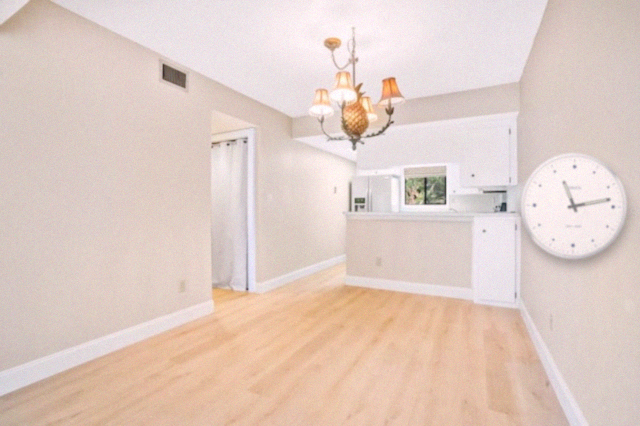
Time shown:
11,13
